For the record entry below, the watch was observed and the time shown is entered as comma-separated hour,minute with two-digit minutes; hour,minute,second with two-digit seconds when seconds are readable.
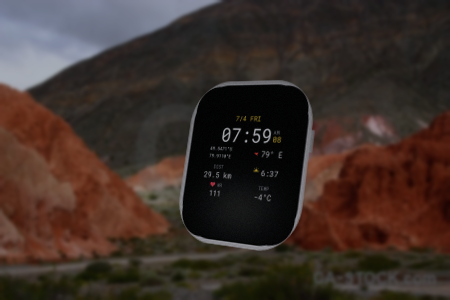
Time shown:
7,59,08
